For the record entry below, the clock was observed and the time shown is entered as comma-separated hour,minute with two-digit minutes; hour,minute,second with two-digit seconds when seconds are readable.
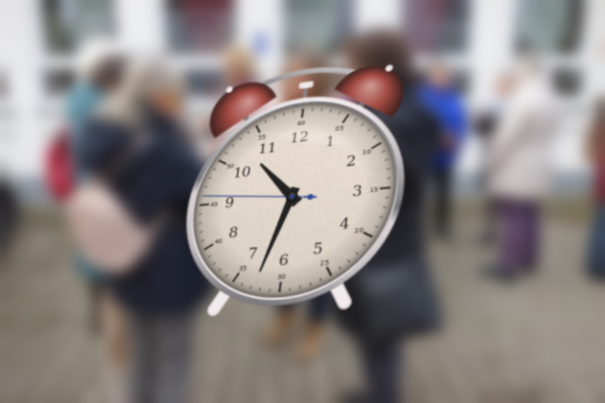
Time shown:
10,32,46
